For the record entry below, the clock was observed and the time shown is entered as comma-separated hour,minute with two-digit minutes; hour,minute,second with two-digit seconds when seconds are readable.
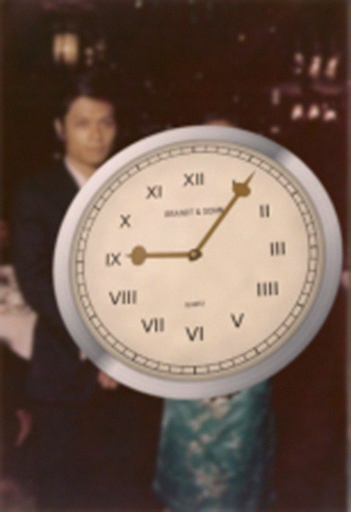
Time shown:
9,06
